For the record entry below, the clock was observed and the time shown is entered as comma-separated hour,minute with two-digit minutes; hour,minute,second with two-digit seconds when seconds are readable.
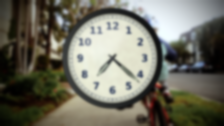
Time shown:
7,22
